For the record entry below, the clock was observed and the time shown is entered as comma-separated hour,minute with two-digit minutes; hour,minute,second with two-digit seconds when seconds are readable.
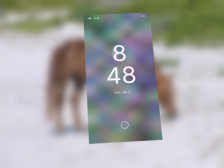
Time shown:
8,48
